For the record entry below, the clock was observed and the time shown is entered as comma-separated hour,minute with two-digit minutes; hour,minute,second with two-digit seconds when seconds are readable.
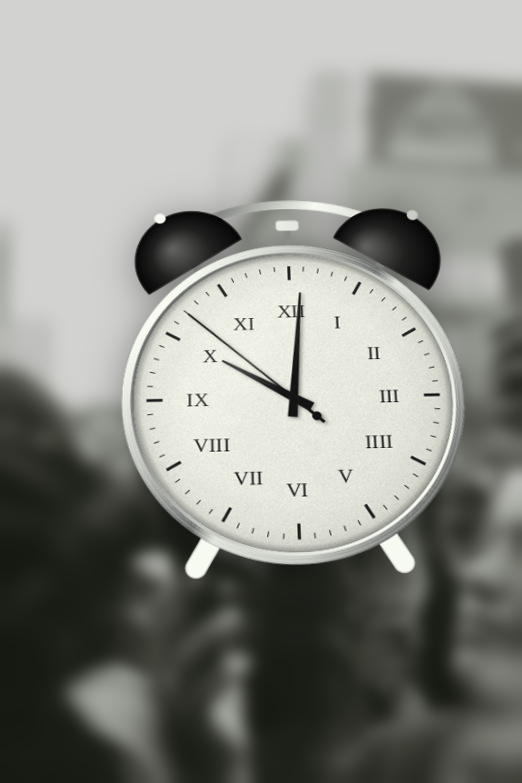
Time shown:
10,00,52
